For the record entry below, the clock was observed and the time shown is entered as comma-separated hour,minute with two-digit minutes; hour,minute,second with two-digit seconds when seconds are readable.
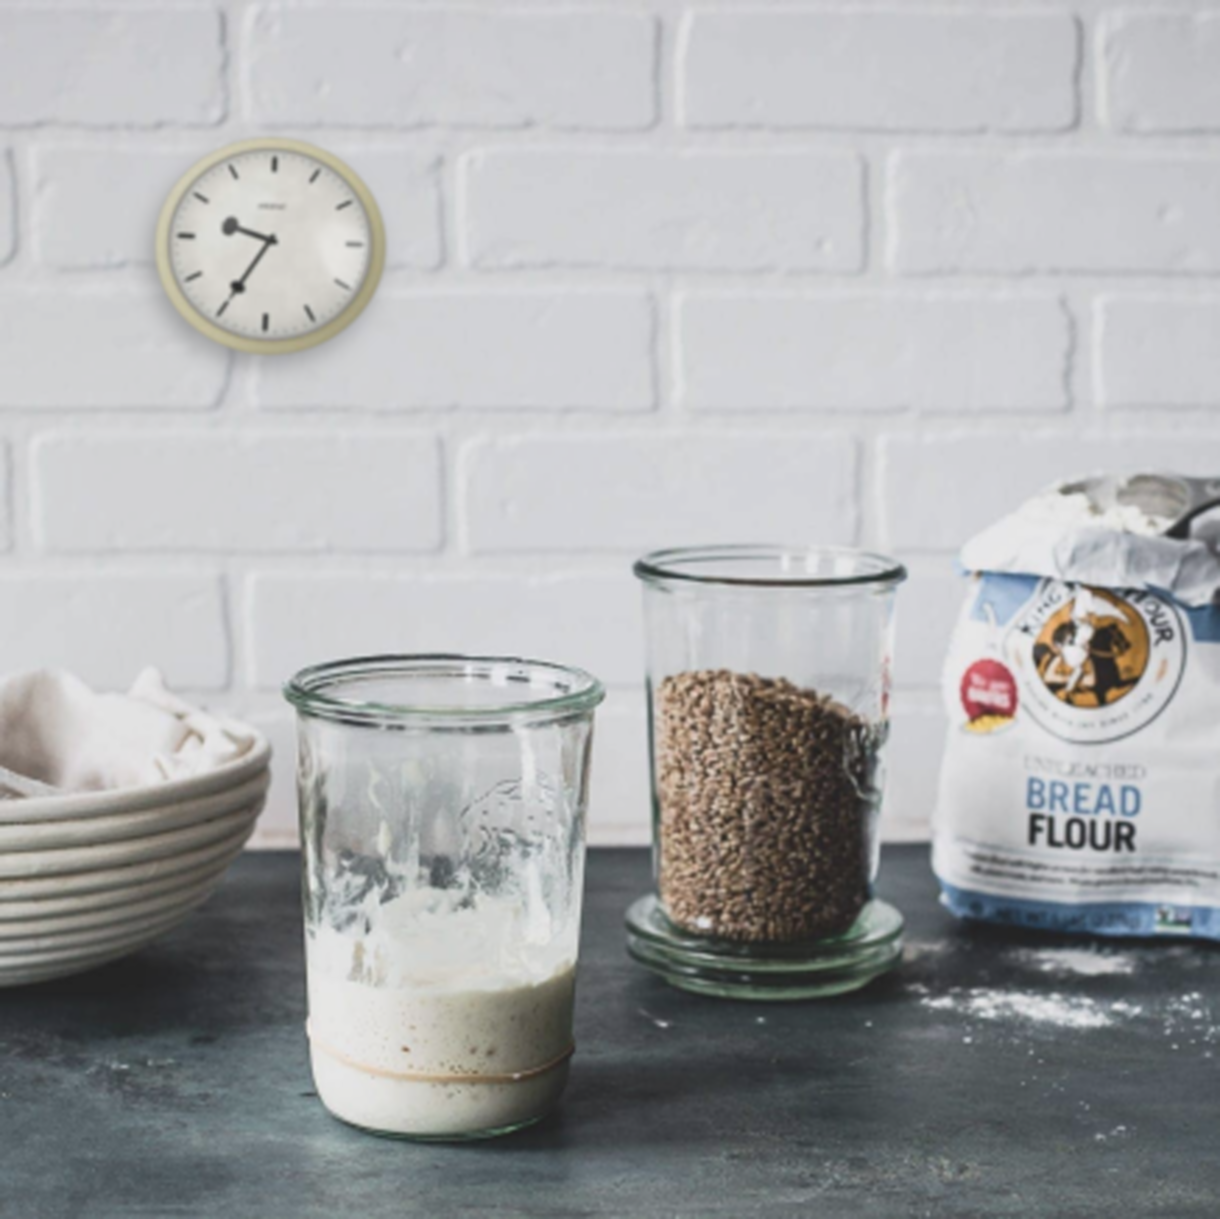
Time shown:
9,35
